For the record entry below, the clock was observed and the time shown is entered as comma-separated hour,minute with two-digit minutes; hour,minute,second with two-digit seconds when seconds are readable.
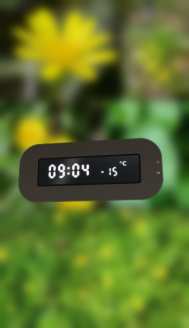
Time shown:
9,04
